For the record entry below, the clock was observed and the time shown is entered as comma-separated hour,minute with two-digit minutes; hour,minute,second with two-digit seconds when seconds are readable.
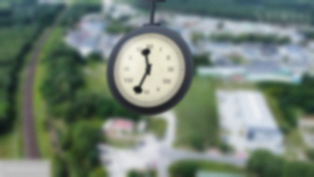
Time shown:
11,34
